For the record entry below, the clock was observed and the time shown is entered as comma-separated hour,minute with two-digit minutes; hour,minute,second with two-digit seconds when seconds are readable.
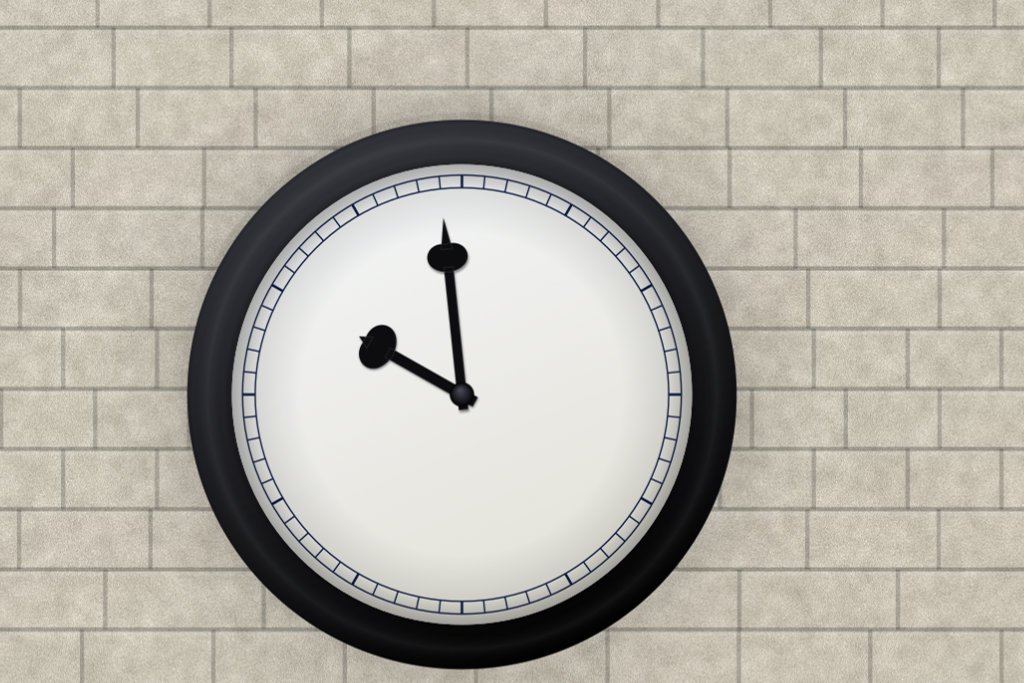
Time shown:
9,59
